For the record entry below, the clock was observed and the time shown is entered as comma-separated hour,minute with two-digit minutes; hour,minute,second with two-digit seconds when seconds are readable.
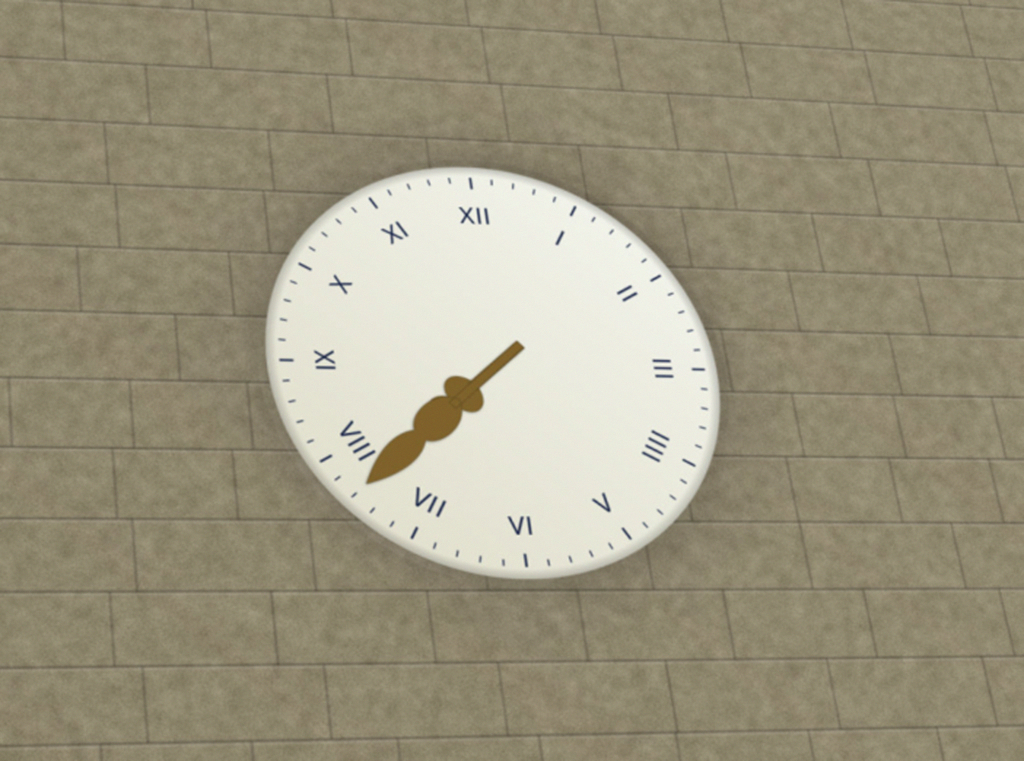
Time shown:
7,38
